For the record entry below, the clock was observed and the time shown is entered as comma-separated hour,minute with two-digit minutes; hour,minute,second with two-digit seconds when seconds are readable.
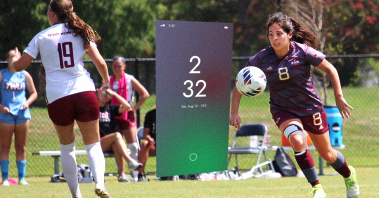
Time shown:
2,32
